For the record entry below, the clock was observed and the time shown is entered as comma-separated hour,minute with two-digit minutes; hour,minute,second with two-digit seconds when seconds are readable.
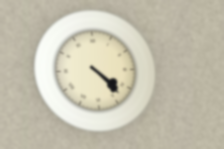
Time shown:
4,23
